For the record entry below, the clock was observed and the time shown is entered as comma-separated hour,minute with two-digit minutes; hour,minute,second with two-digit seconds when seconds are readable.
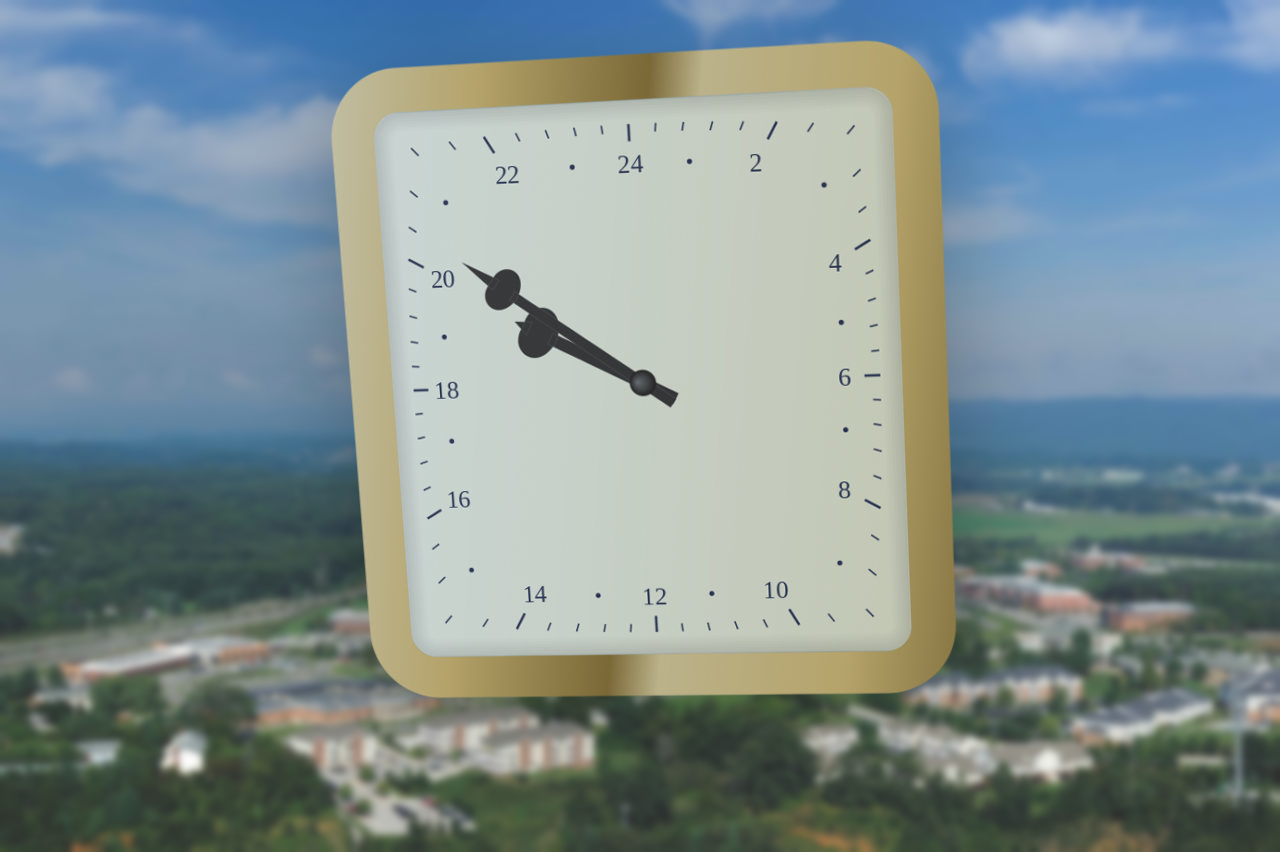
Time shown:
19,51
